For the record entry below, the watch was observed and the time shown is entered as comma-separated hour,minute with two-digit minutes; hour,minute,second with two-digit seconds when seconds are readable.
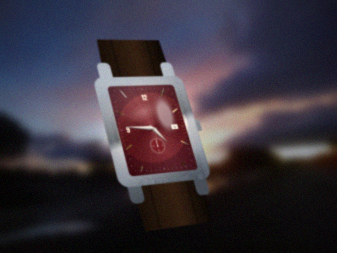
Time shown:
4,46
